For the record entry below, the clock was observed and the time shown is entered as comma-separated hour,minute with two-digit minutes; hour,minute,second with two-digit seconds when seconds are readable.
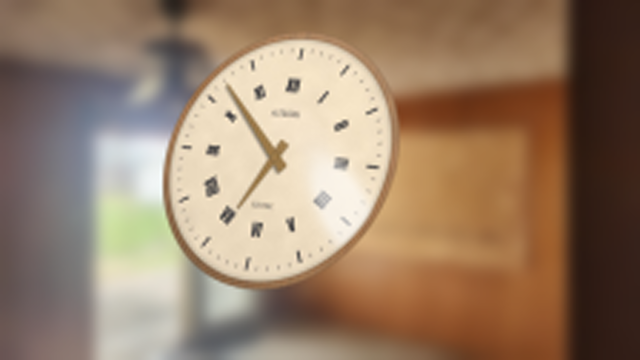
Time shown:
6,52
